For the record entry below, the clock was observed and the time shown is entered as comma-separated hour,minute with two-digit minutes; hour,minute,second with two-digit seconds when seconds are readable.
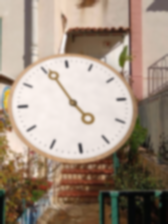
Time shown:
4,56
